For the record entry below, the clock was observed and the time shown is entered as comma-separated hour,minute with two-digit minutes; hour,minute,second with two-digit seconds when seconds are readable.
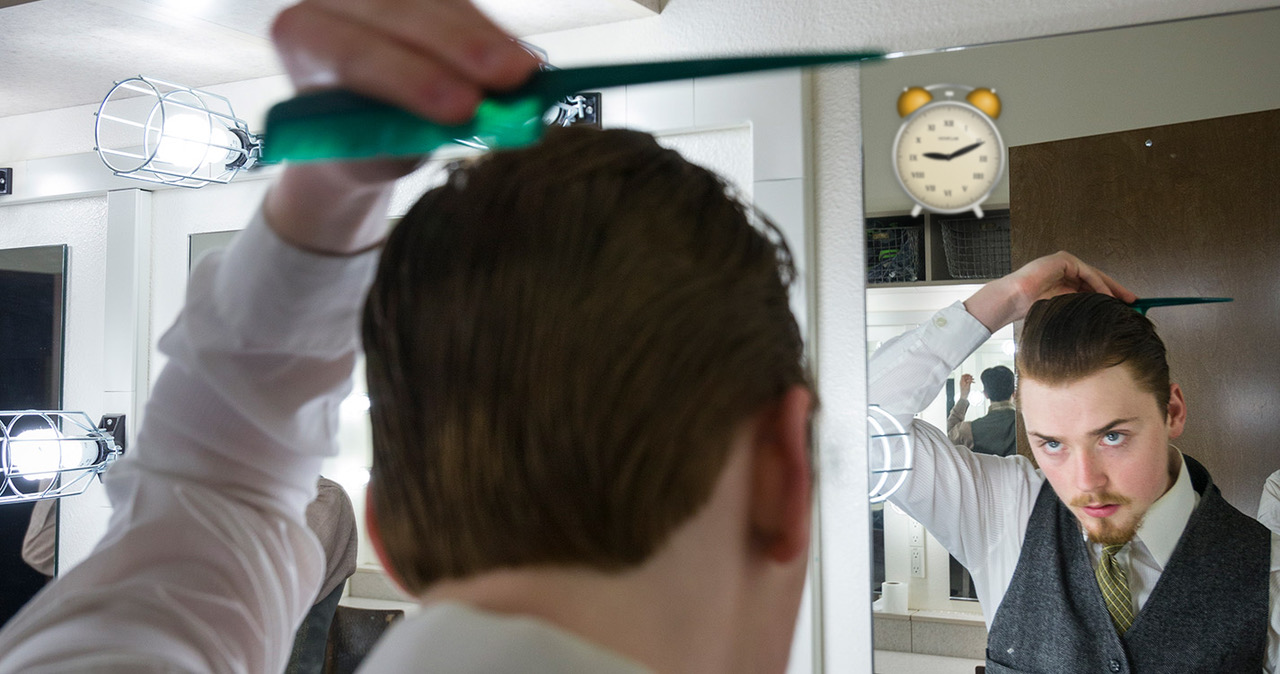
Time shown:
9,11
